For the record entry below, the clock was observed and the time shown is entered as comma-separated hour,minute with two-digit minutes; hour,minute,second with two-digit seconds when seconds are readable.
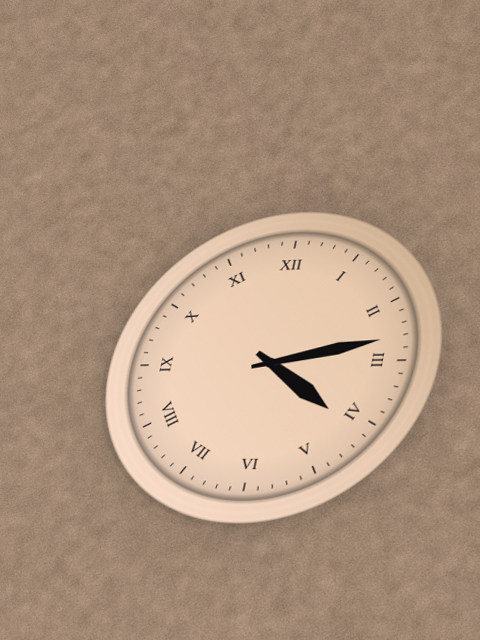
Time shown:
4,13
